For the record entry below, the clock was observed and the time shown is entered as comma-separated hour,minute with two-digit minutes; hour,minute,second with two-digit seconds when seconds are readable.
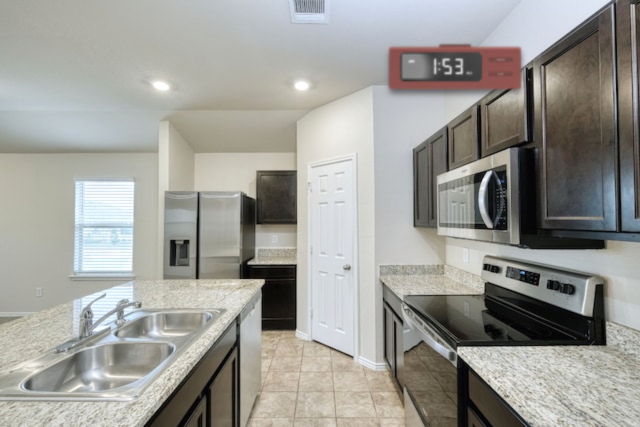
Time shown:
1,53
